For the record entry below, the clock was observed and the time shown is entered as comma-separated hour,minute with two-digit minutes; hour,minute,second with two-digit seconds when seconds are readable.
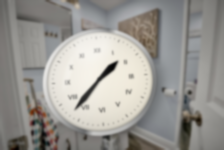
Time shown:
1,37
